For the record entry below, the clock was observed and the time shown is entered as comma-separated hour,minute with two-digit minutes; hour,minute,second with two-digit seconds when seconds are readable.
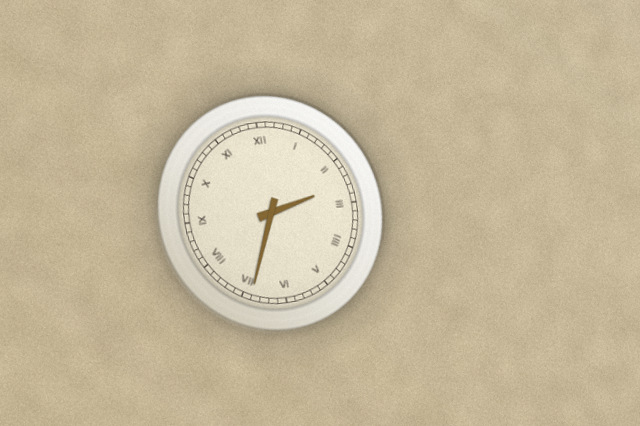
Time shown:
2,34
